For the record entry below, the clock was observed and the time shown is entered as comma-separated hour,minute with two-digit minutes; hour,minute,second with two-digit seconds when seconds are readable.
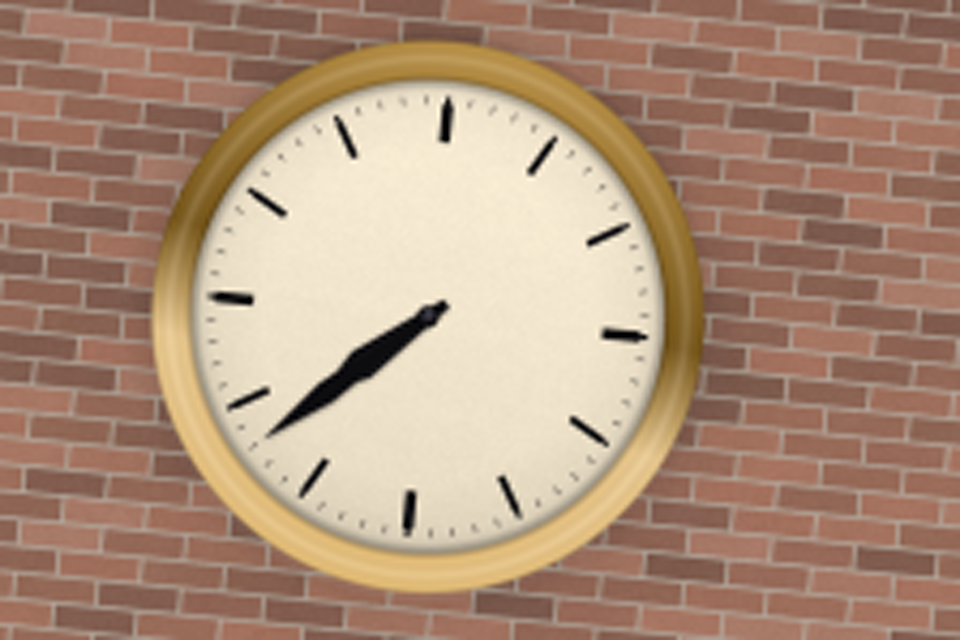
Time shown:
7,38
